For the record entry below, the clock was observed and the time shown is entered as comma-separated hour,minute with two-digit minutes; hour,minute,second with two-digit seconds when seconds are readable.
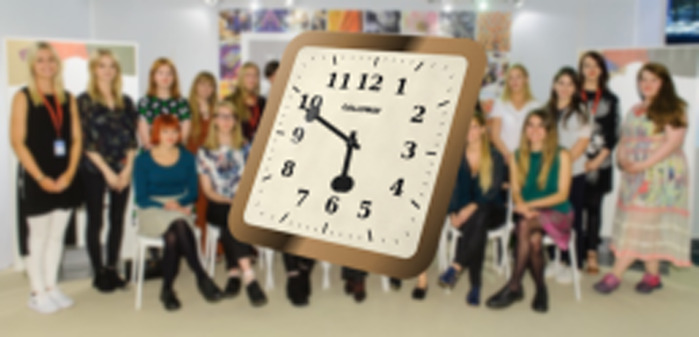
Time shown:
5,49
